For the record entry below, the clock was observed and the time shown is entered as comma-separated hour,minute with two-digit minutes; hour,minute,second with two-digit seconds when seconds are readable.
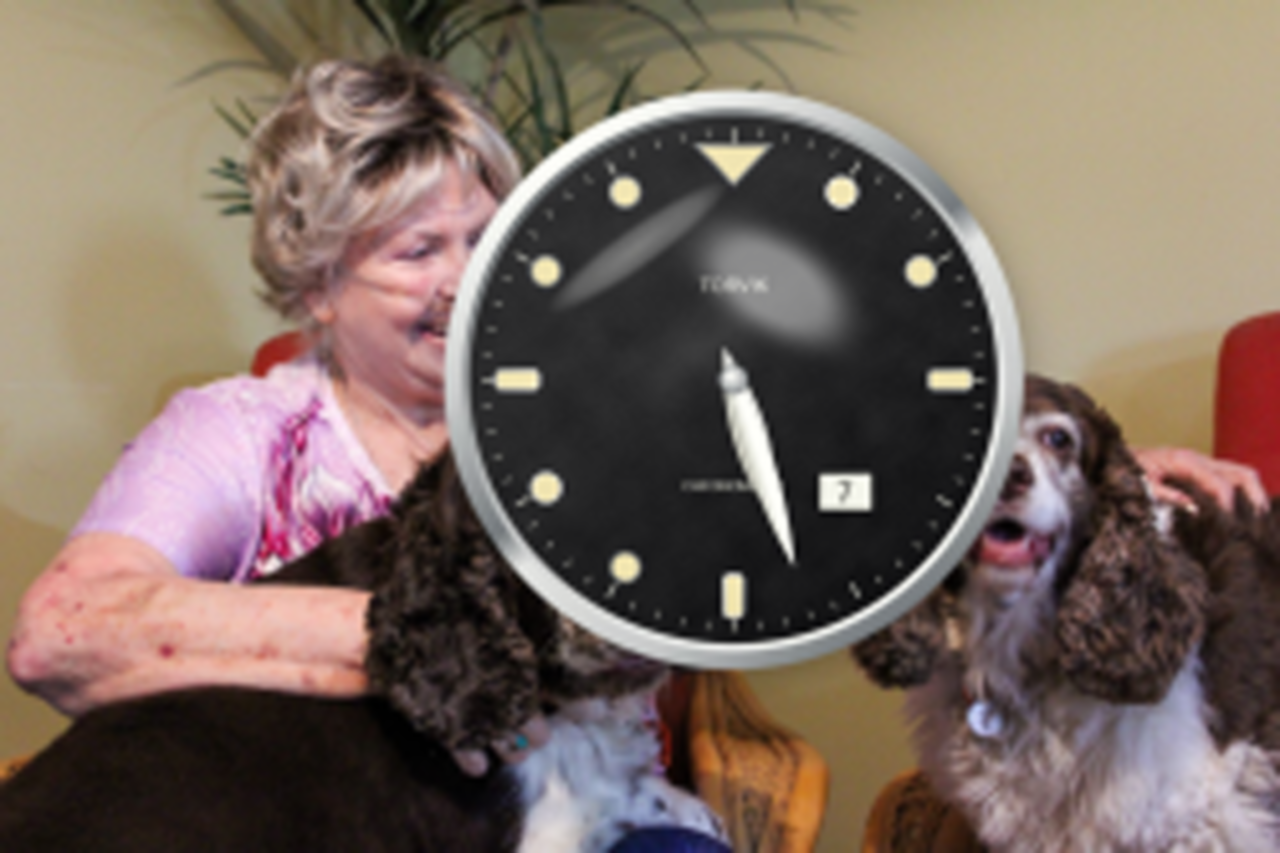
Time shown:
5,27
